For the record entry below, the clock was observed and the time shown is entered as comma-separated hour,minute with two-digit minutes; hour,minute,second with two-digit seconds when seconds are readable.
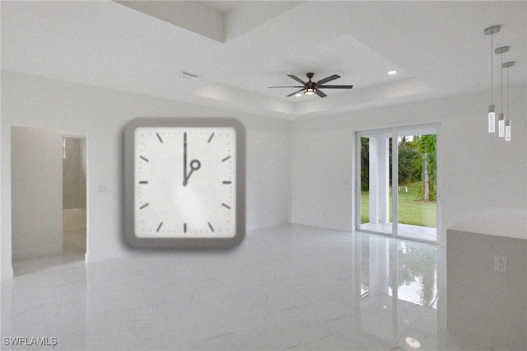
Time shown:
1,00
